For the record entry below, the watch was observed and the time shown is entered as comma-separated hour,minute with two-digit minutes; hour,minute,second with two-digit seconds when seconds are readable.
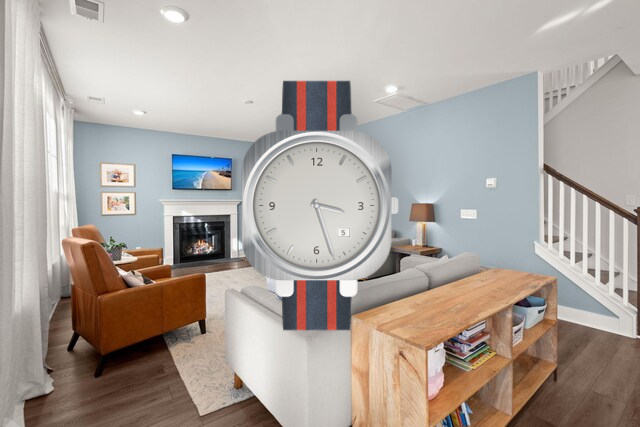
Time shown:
3,27
